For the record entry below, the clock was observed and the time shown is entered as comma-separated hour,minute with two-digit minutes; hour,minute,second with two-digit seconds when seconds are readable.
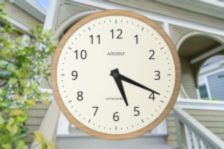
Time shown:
5,19
